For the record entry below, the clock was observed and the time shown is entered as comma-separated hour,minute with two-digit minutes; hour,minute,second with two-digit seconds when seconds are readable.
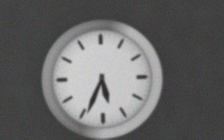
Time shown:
5,34
